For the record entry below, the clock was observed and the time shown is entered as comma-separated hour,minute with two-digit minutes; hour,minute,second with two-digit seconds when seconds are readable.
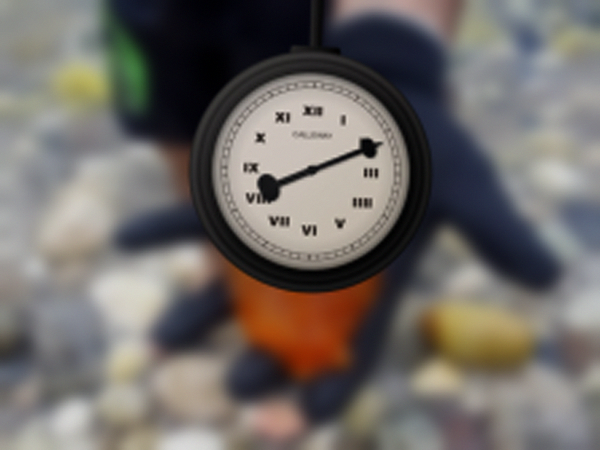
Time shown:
8,11
